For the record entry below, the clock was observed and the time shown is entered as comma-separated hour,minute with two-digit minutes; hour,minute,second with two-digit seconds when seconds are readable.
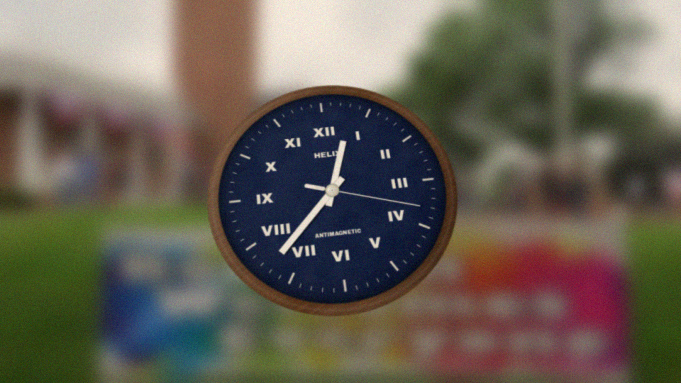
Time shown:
12,37,18
